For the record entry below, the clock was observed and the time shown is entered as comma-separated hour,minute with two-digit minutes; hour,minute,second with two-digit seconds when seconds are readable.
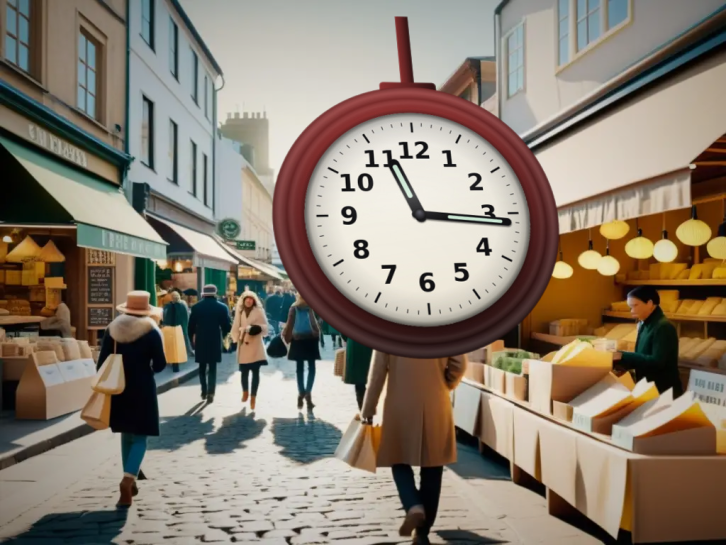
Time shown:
11,16
